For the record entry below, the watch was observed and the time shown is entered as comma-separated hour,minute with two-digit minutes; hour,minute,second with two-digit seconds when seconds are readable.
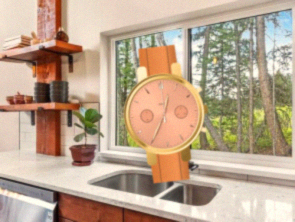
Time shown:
12,35
